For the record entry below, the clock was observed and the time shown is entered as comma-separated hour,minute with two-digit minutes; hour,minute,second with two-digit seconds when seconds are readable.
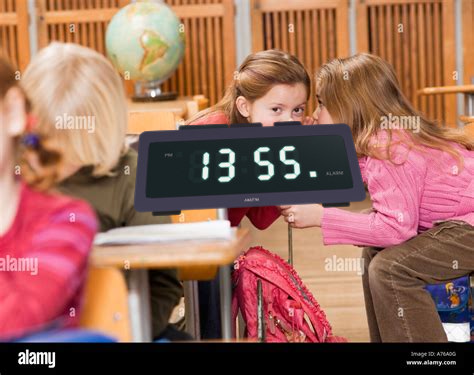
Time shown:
13,55
